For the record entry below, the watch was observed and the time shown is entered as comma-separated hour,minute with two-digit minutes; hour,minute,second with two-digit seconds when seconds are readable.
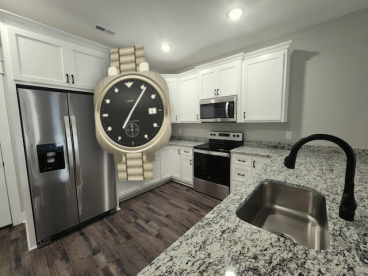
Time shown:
7,06
